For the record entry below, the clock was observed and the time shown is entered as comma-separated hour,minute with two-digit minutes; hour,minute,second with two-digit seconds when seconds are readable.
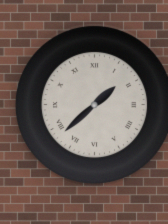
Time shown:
1,38
